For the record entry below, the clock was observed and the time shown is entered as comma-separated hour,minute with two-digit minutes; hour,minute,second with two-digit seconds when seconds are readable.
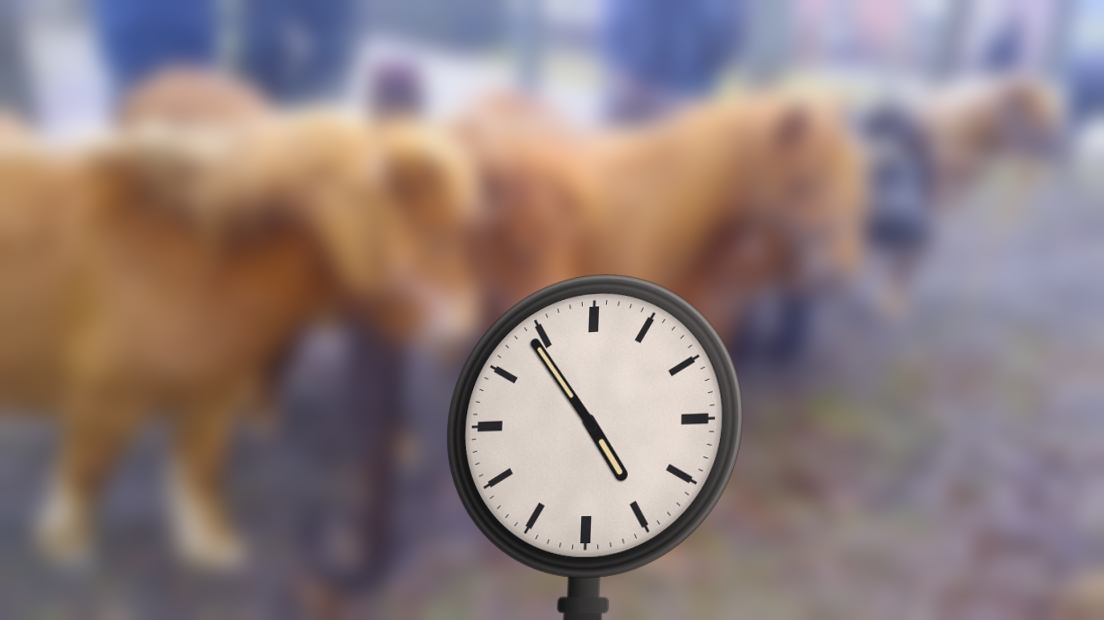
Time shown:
4,54
